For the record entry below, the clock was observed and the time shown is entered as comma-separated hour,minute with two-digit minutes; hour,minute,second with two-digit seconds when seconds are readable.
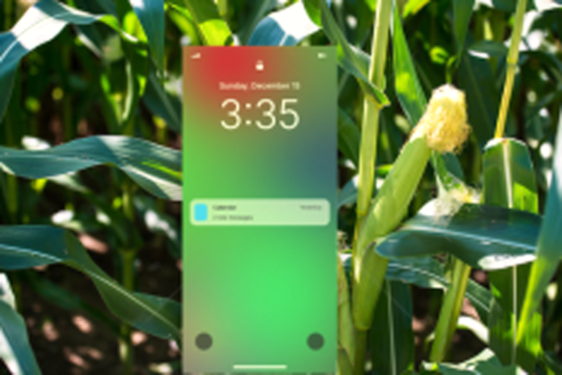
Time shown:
3,35
